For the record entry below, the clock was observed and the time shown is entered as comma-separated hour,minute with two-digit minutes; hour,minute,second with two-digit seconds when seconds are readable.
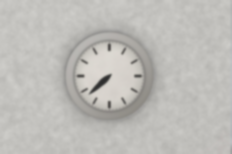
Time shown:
7,38
